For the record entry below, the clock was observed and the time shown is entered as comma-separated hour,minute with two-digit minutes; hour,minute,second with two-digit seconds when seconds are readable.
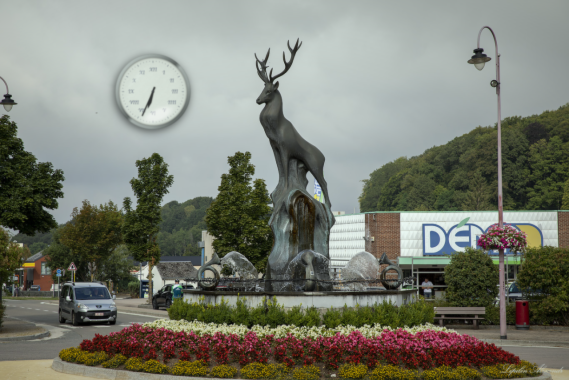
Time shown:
6,34
